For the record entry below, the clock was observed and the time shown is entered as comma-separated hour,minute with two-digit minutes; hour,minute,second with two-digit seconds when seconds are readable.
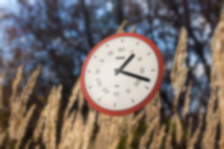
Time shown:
1,18
